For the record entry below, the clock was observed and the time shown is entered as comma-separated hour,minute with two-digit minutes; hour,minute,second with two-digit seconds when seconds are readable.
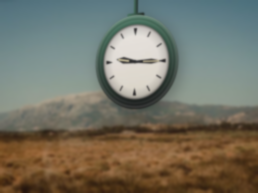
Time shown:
9,15
